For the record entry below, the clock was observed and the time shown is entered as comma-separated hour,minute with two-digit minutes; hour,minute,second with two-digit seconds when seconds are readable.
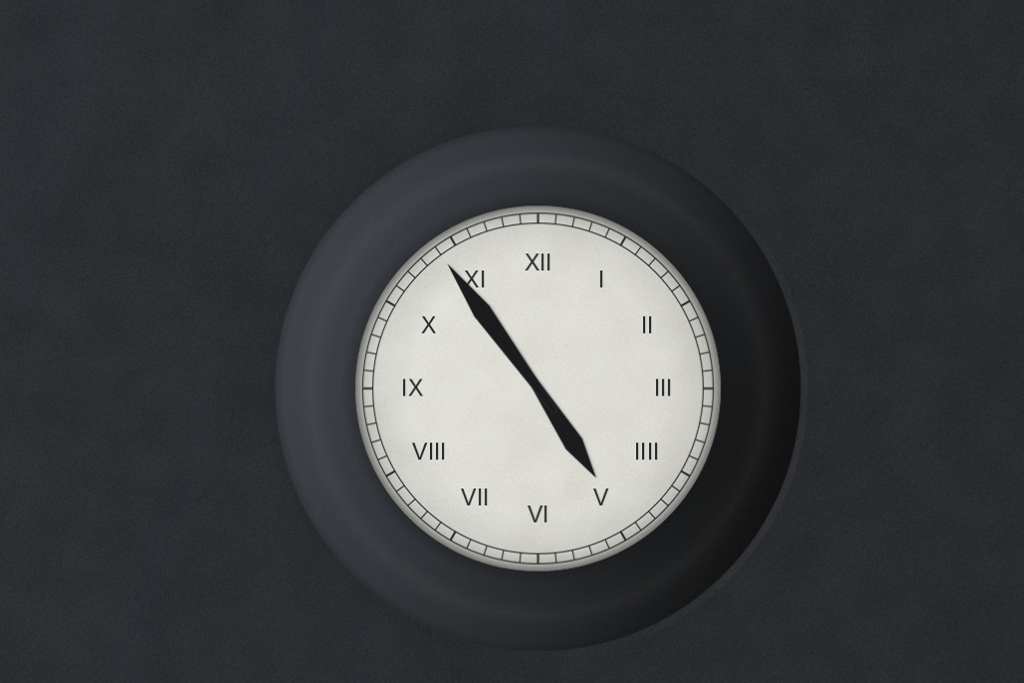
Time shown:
4,54
